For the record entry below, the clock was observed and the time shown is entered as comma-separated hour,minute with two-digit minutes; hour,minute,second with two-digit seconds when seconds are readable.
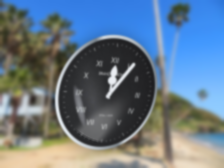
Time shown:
12,06
